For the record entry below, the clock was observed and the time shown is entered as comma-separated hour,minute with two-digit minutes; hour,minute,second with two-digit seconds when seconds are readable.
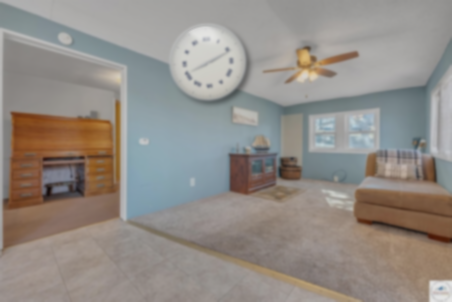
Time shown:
8,11
